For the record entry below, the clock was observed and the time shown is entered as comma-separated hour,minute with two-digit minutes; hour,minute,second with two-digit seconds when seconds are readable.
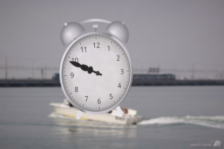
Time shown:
9,49
